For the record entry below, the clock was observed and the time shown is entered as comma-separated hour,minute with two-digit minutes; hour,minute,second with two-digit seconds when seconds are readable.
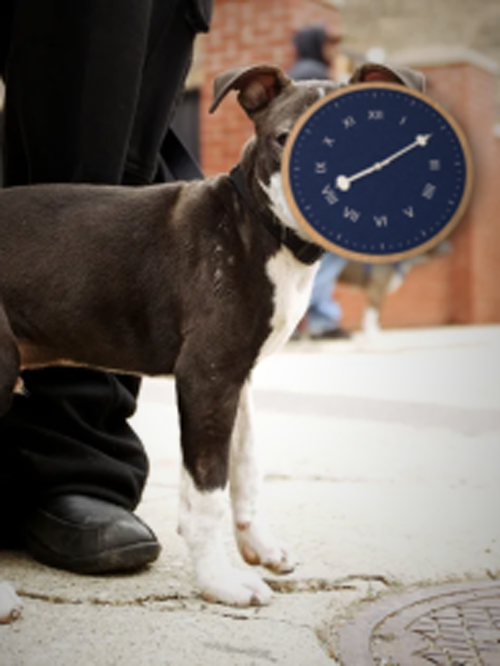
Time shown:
8,10
